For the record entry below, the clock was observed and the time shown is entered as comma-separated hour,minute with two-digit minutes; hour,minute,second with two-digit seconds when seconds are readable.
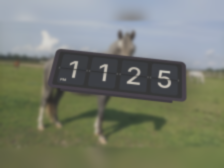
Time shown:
11,25
